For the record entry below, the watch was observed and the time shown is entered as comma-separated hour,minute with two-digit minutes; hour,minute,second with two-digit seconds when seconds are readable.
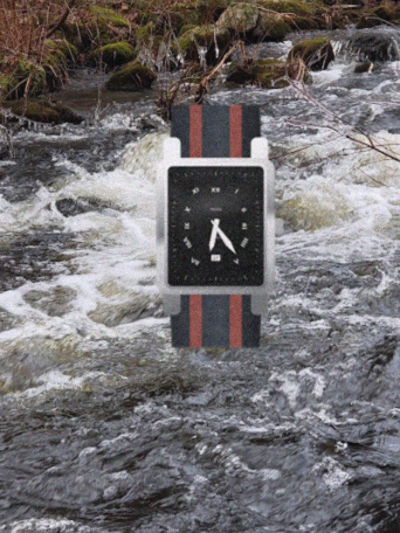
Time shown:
6,24
